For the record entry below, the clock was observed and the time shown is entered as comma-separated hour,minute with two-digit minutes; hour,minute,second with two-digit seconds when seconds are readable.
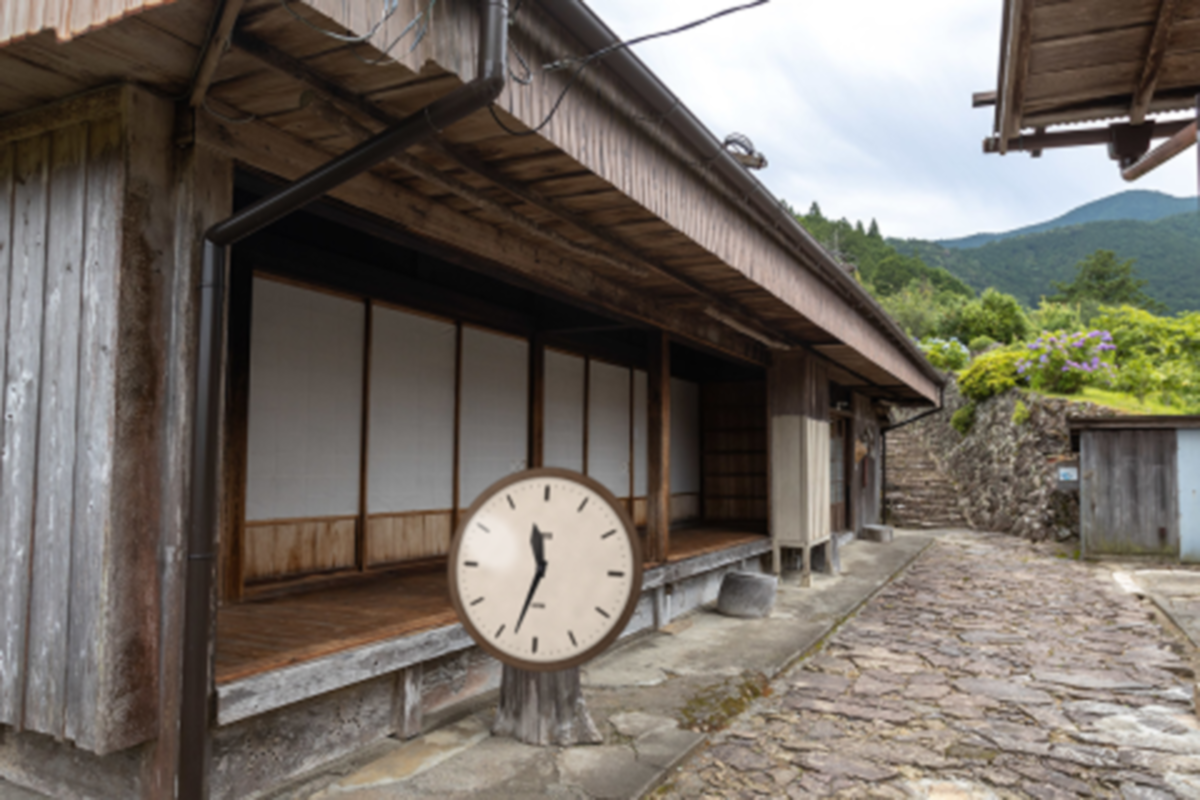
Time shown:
11,33
